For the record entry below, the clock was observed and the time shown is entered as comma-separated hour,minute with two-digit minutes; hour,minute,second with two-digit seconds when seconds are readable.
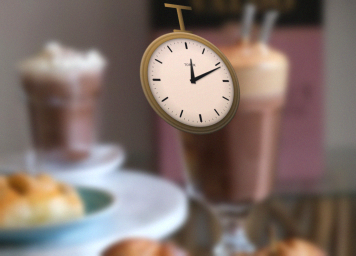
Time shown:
12,11
